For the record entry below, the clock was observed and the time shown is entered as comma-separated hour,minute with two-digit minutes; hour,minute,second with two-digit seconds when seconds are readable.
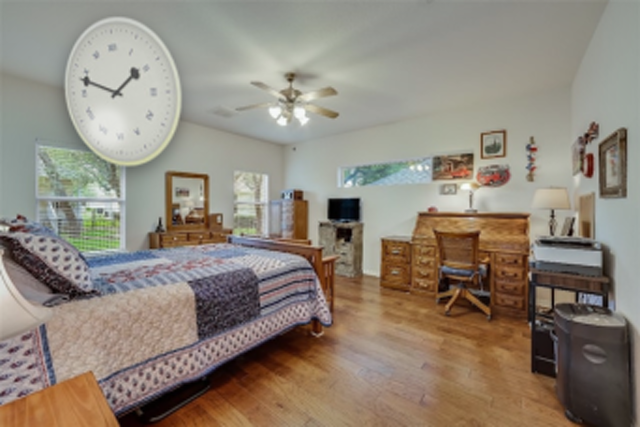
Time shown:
1,48
